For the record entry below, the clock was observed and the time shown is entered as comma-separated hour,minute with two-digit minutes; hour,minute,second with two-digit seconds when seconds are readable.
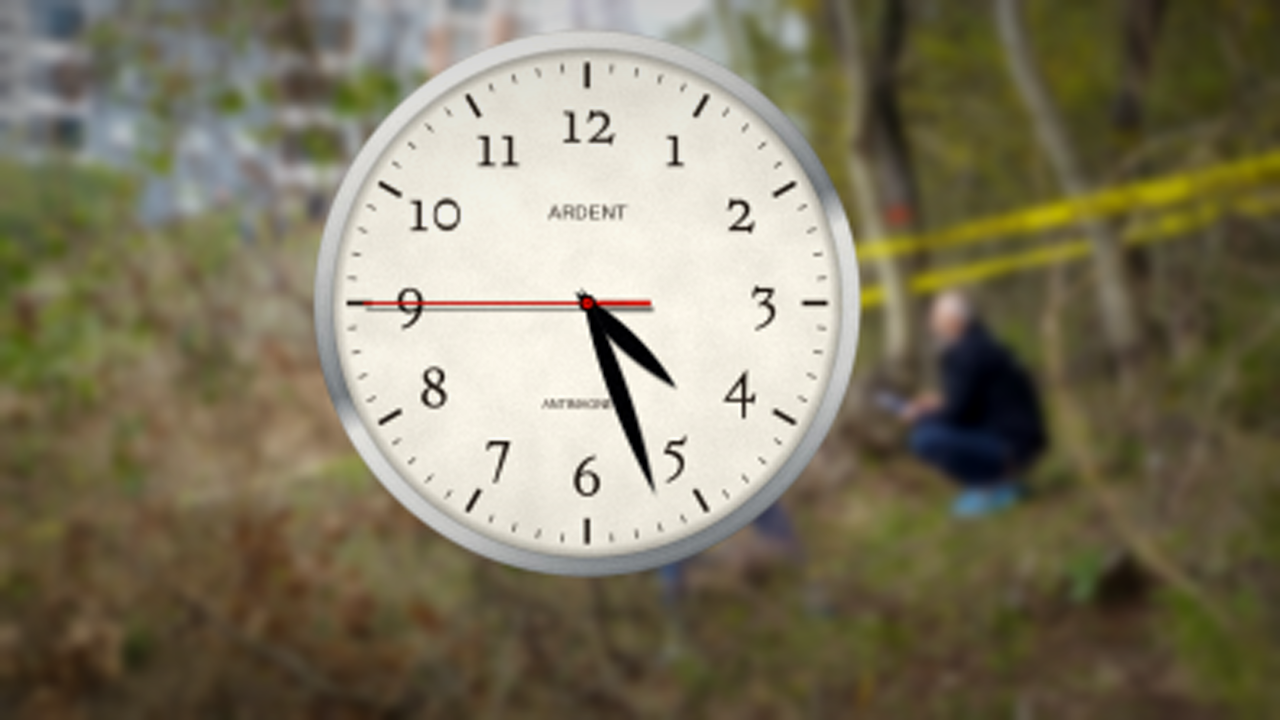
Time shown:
4,26,45
